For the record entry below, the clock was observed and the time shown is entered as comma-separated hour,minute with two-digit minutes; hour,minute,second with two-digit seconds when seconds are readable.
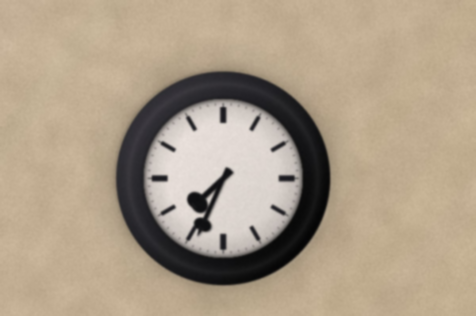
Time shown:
7,34
